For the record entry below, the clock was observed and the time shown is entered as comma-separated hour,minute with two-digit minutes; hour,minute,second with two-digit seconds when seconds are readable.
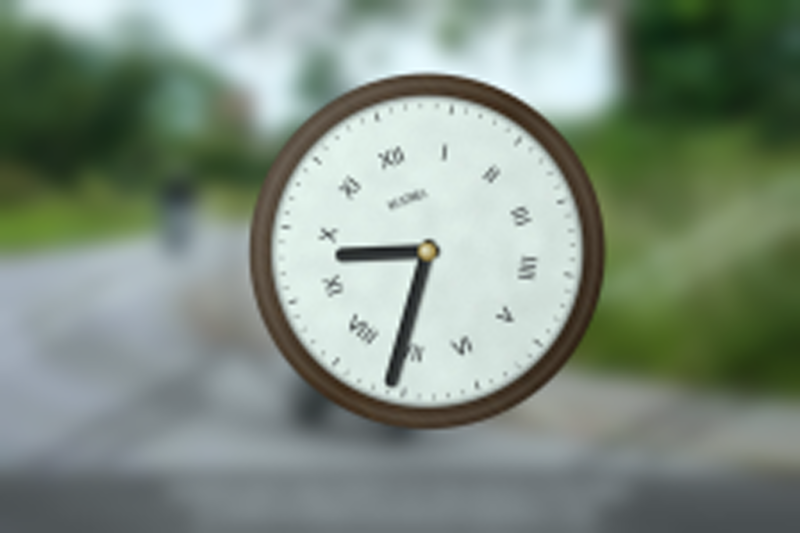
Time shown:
9,36
